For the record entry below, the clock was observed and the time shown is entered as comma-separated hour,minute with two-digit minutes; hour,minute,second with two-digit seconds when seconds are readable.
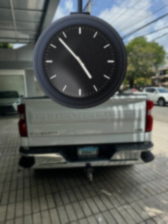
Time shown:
4,53
